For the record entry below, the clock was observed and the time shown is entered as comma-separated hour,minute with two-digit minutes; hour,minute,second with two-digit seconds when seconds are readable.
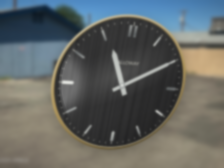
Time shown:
11,10
